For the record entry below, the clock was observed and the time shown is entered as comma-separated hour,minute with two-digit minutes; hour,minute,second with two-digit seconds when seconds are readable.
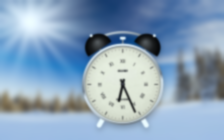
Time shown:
6,26
